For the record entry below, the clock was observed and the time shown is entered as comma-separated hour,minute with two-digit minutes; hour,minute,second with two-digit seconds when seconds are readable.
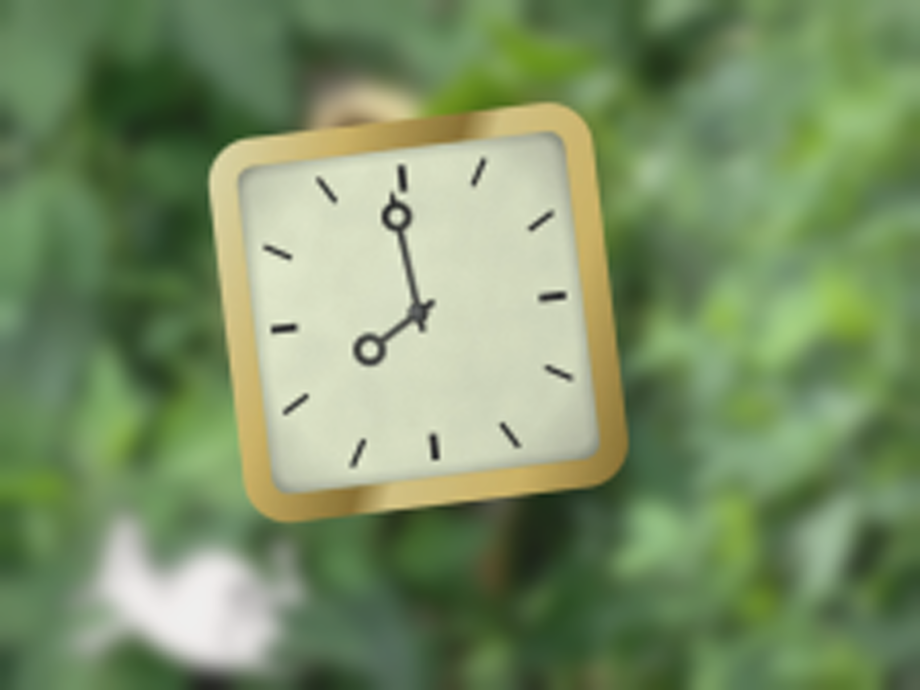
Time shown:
7,59
